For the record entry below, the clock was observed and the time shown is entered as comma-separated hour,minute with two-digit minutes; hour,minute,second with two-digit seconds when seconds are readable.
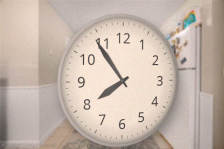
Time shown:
7,54
